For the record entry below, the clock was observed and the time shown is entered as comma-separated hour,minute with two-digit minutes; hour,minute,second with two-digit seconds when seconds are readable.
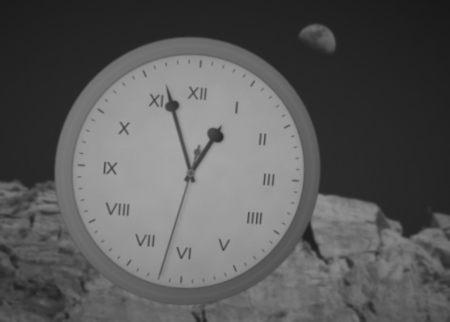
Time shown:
12,56,32
